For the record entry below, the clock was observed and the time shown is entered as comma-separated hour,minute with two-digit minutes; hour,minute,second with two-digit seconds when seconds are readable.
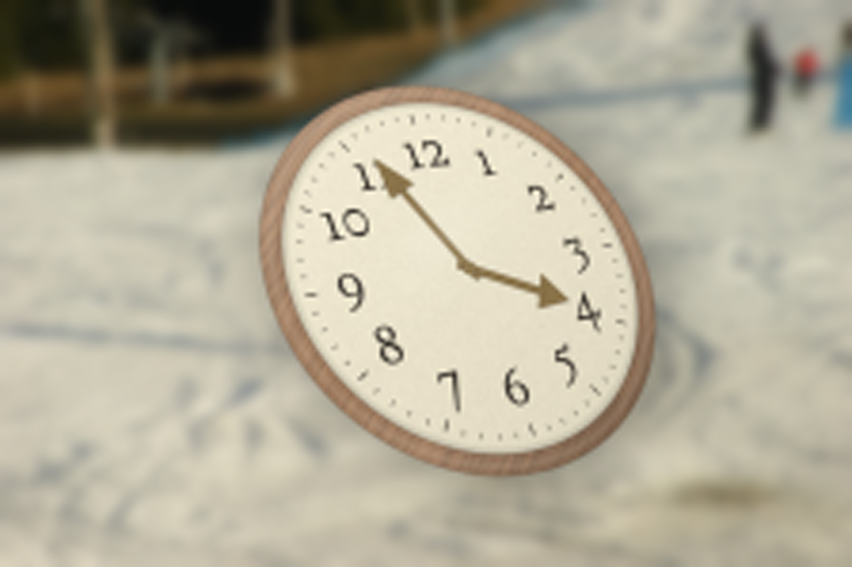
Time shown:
3,56
